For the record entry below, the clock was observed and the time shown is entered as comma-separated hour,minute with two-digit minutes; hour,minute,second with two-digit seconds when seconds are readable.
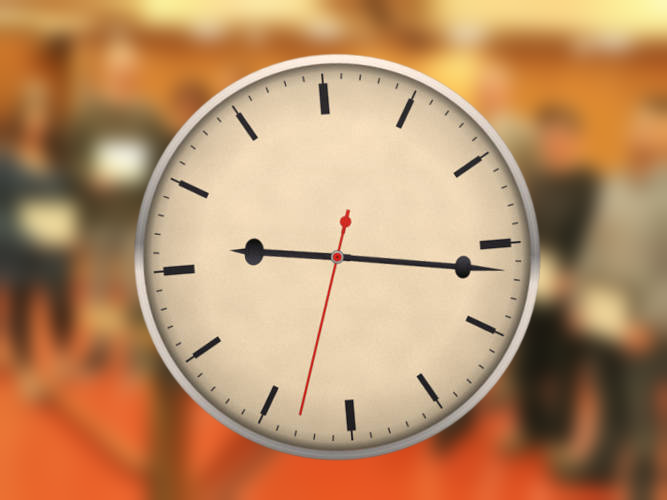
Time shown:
9,16,33
